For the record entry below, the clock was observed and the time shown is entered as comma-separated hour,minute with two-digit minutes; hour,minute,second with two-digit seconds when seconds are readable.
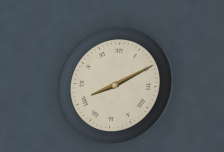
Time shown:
8,10
